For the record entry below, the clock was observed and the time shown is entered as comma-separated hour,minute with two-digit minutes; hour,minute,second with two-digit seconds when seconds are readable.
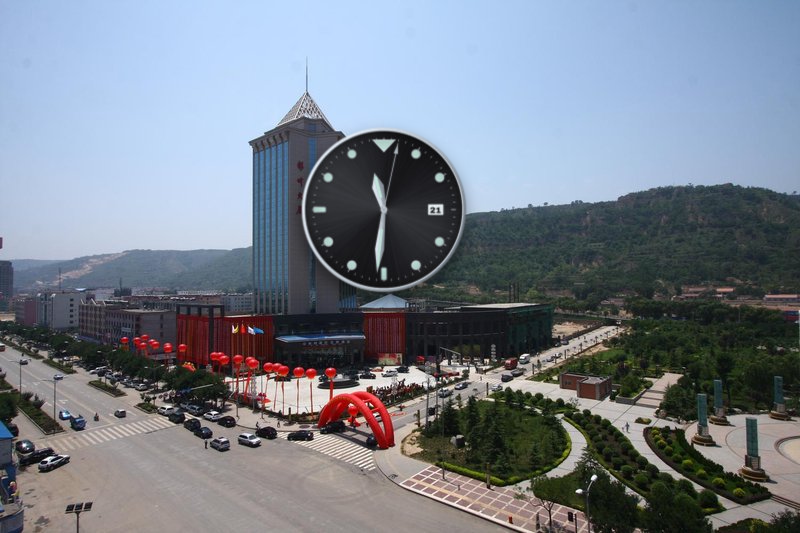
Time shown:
11,31,02
